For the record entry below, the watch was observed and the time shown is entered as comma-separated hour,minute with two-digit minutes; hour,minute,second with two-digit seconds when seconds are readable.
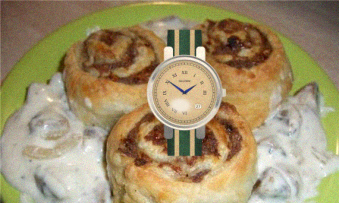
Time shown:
1,51
